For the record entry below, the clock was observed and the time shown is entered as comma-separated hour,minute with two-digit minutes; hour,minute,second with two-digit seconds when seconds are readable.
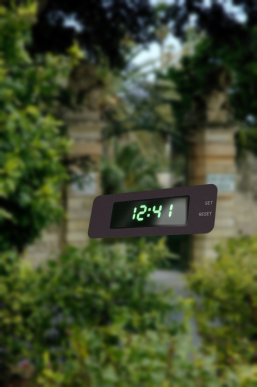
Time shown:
12,41
